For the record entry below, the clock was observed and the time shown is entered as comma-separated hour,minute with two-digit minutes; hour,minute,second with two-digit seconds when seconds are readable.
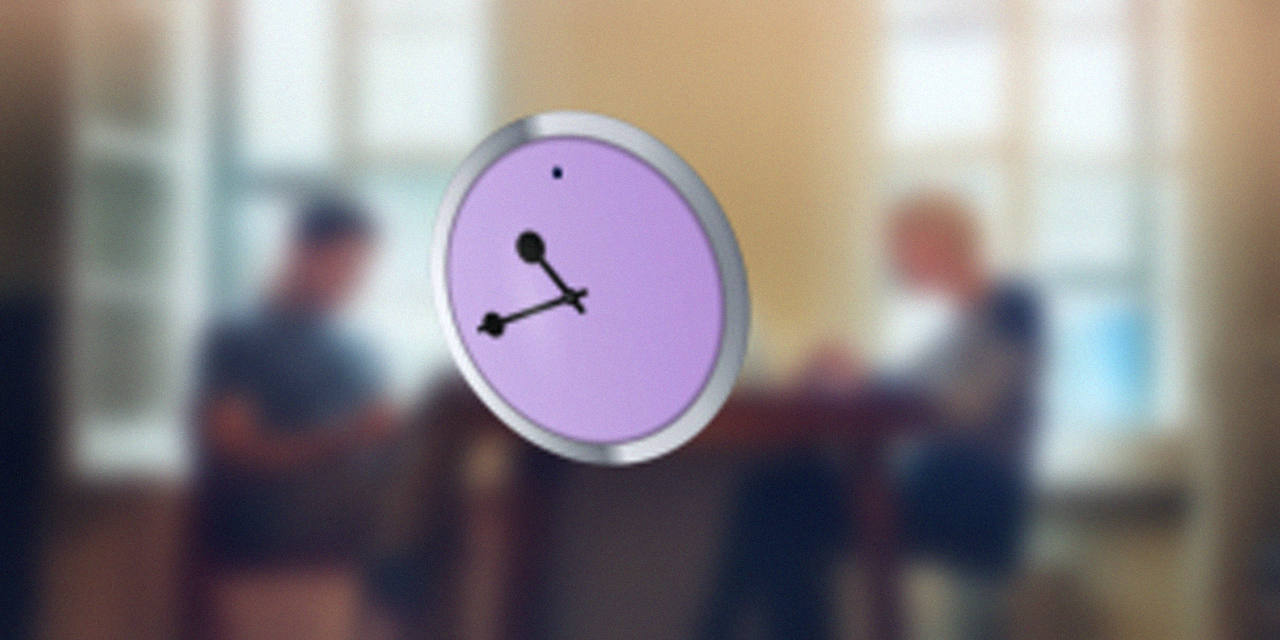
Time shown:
10,42
